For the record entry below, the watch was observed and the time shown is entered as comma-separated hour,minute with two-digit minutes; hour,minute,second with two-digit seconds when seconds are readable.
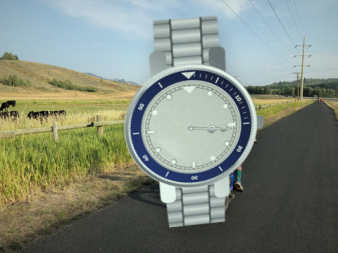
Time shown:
3,16
